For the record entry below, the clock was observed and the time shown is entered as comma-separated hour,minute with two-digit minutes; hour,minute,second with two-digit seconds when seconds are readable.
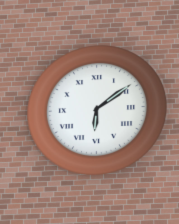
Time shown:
6,09
